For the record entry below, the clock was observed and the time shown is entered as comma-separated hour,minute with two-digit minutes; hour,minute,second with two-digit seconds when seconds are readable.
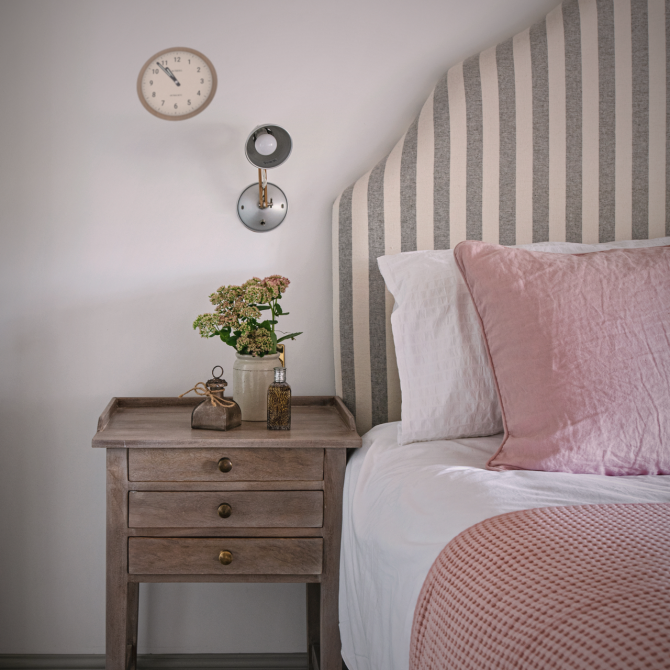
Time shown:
10,53
